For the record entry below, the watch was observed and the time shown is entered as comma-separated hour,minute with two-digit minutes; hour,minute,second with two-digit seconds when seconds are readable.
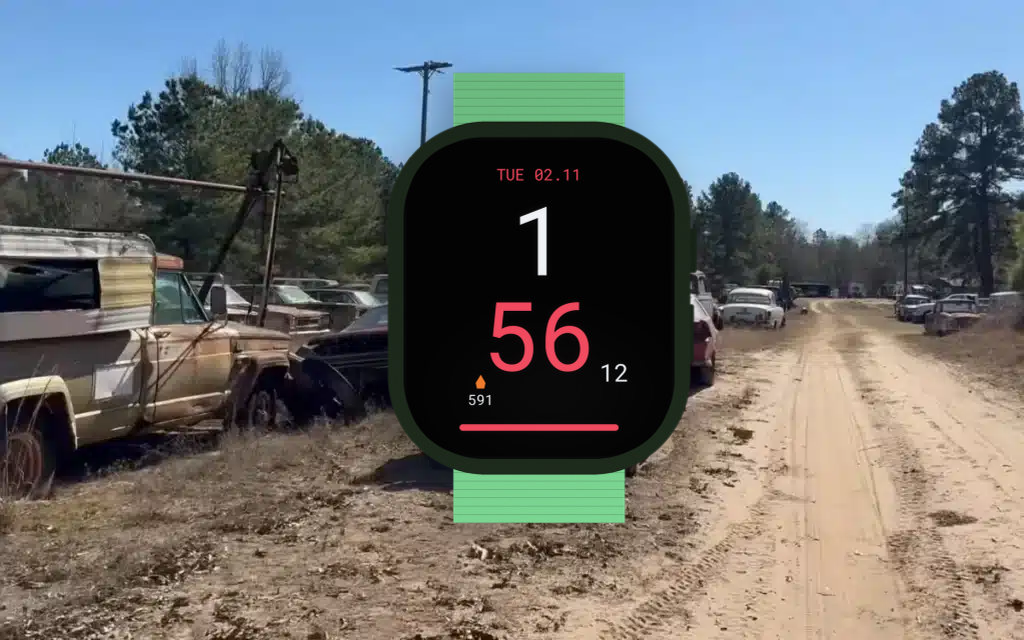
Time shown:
1,56,12
